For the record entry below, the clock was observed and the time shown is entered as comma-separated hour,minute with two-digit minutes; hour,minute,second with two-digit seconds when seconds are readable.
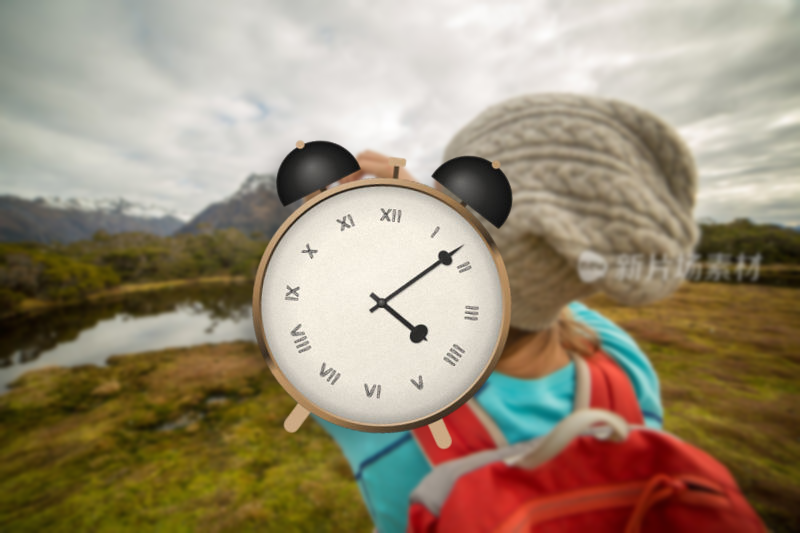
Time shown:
4,08
